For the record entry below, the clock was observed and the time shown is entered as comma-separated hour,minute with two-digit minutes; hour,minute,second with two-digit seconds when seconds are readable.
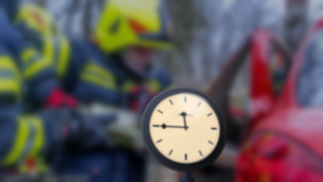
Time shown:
11,45
